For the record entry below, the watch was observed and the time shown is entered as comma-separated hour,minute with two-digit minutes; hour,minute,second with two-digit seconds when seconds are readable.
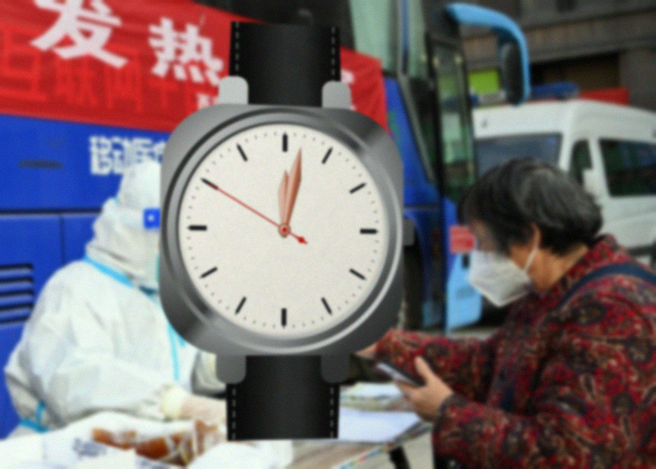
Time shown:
12,01,50
